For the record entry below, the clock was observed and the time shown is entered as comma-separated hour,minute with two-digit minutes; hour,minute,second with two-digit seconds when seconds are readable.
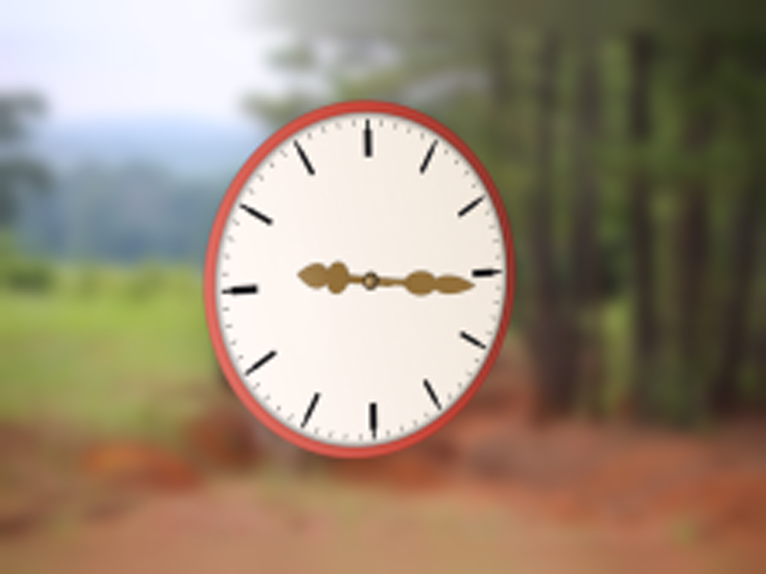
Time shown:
9,16
